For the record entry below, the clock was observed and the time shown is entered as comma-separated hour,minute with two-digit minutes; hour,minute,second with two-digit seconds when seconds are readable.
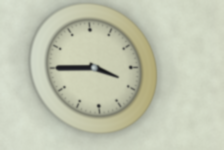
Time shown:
3,45
